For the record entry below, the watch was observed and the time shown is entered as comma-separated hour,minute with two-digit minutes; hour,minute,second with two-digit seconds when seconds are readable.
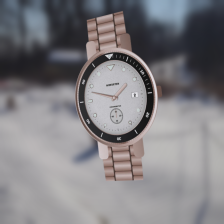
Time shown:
1,48
